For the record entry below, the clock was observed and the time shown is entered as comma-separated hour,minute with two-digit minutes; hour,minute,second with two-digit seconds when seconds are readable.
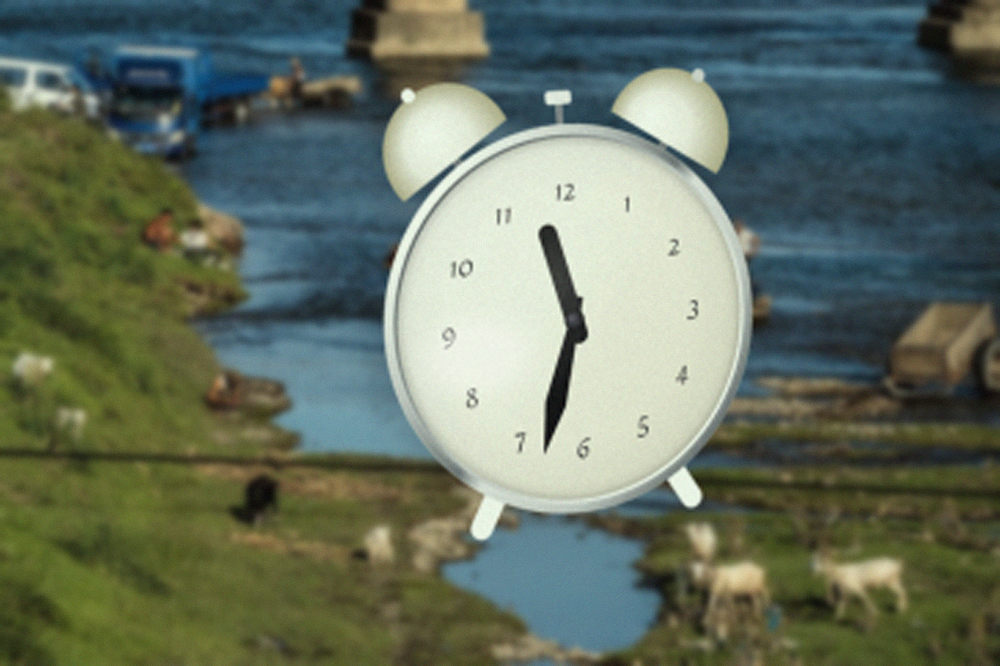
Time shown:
11,33
